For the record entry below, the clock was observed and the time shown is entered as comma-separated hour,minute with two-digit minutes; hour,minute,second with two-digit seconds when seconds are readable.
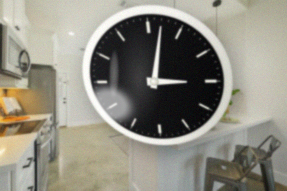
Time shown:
3,02
